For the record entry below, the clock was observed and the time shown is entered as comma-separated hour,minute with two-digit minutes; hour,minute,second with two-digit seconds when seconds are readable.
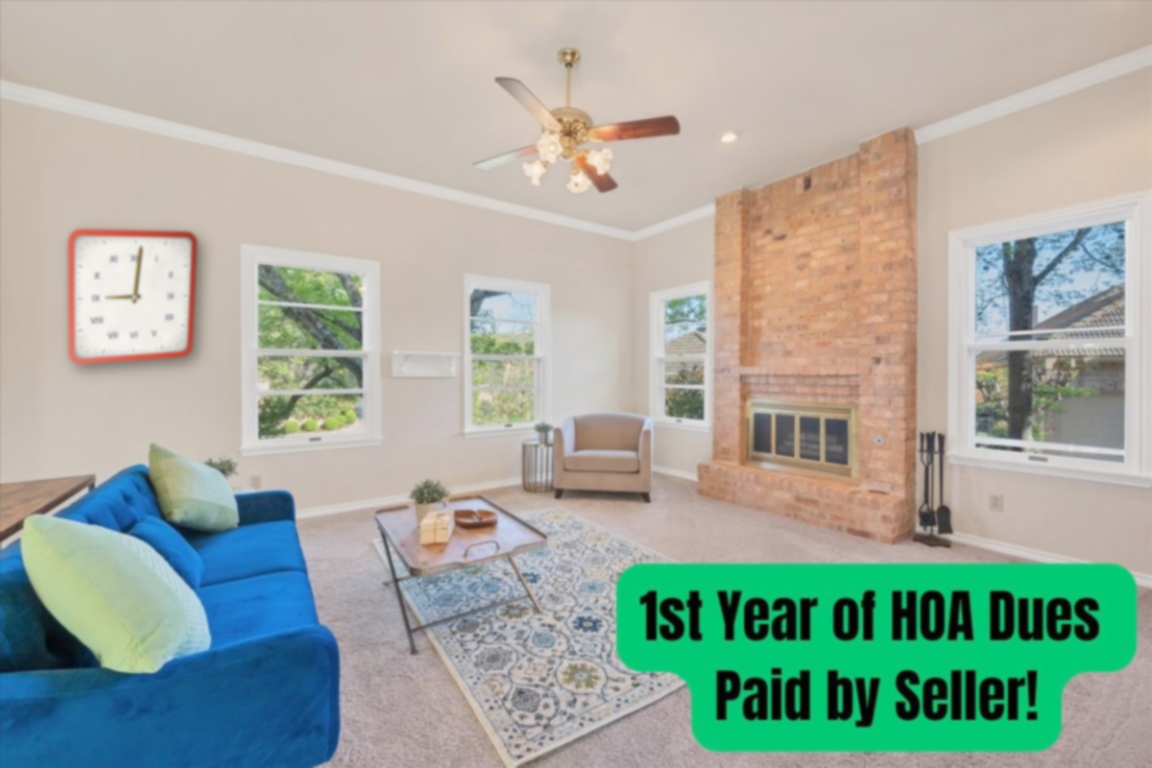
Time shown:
9,01
